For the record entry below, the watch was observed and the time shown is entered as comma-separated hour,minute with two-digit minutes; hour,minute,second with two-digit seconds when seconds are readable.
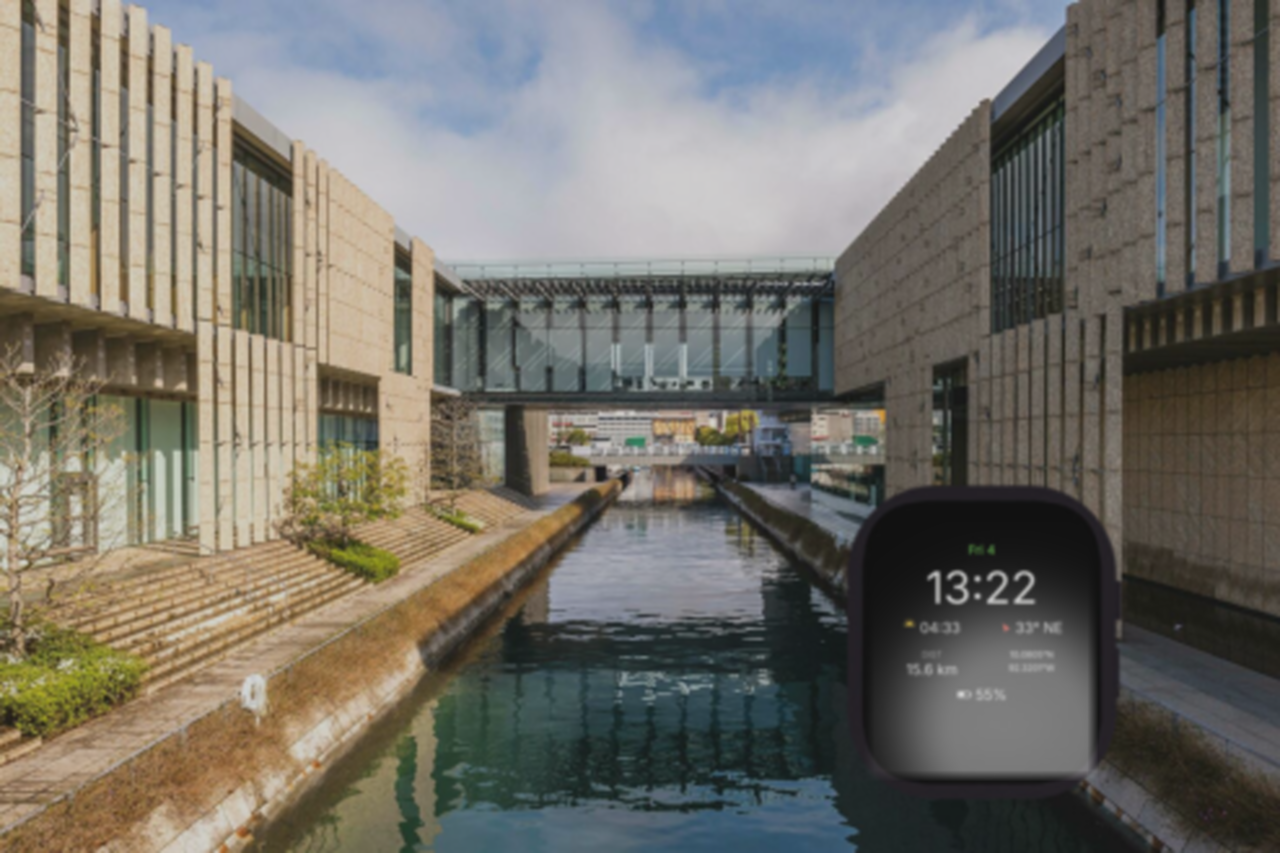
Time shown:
13,22
